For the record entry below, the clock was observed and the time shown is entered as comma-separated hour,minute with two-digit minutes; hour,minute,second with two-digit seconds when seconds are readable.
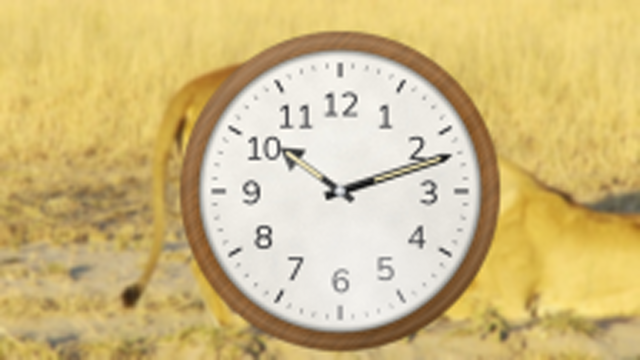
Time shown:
10,12
